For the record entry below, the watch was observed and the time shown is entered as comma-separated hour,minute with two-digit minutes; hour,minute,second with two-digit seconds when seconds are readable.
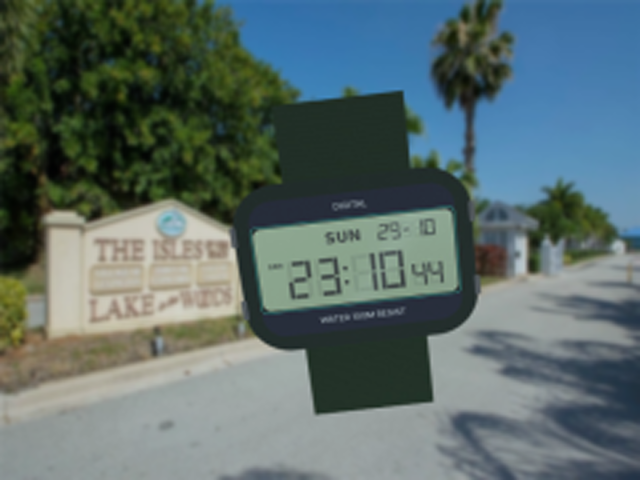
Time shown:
23,10,44
